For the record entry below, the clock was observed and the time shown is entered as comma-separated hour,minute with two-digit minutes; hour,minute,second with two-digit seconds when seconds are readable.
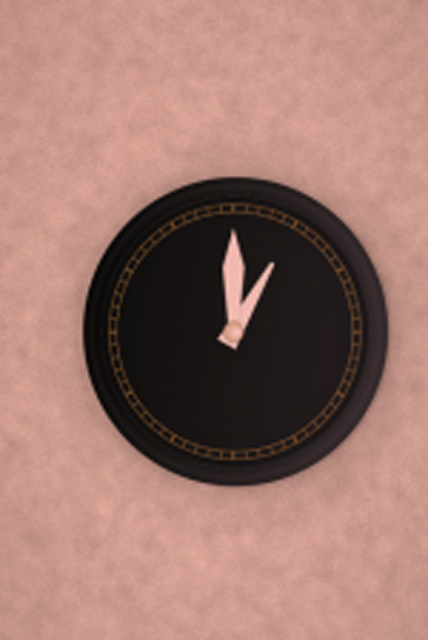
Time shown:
1,00
